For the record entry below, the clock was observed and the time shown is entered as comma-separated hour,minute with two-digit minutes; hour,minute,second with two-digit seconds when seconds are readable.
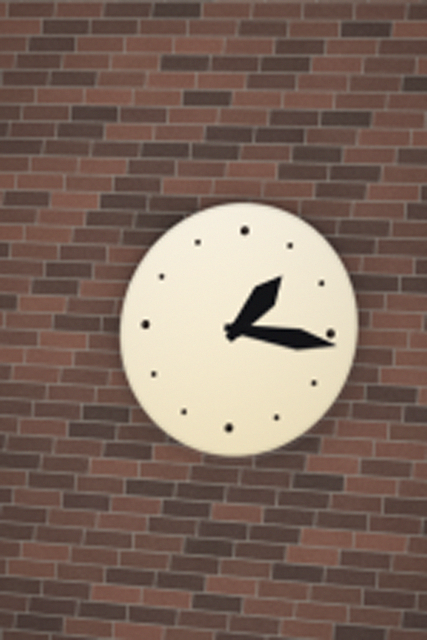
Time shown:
1,16
